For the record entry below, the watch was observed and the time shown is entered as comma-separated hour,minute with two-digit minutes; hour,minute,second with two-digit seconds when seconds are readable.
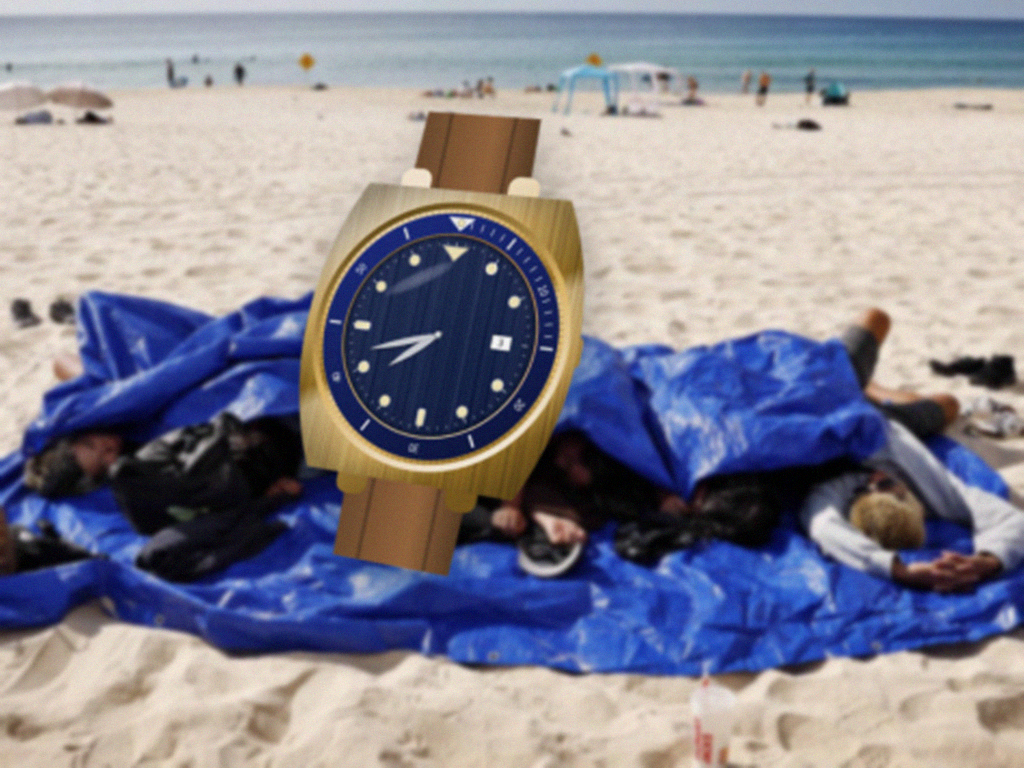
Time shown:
7,42
